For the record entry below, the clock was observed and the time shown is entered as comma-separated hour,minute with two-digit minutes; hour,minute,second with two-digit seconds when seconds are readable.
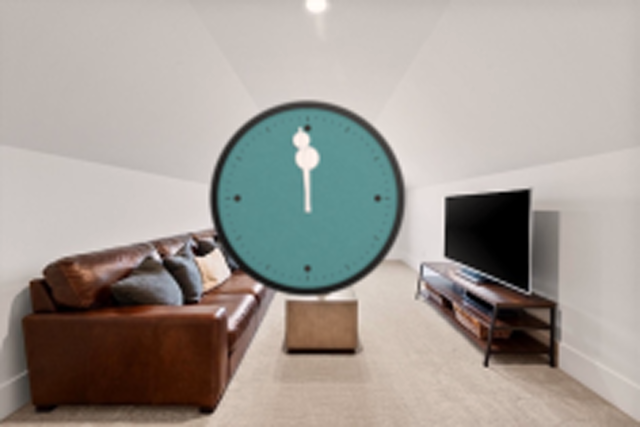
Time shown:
11,59
